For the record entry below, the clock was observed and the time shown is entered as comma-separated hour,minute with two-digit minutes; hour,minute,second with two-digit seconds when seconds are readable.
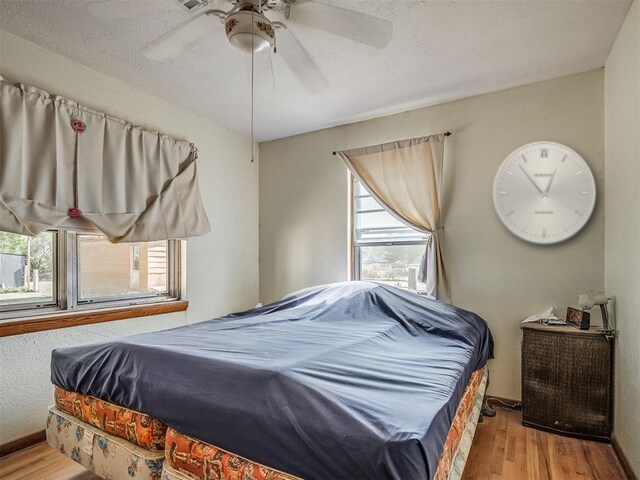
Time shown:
12,53
